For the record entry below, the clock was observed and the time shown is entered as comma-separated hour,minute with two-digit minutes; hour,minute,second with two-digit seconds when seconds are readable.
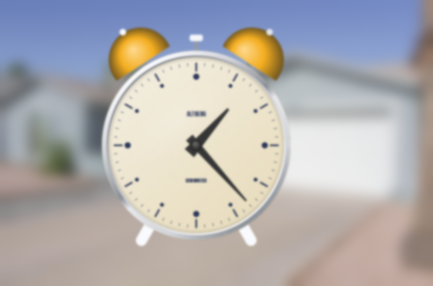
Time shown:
1,23
